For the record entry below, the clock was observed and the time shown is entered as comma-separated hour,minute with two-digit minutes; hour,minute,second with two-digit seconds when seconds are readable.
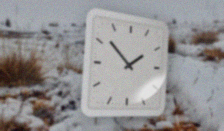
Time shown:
1,52
